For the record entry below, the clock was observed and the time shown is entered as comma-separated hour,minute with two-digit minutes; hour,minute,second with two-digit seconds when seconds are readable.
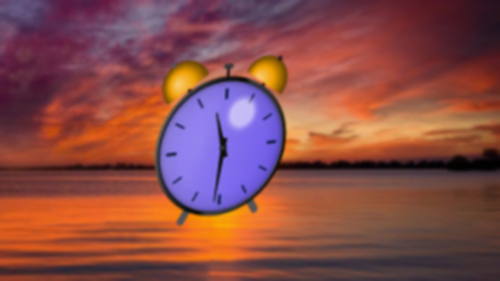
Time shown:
11,31
